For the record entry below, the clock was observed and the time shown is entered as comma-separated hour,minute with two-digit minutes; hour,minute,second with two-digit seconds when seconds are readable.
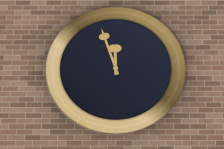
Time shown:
11,57
